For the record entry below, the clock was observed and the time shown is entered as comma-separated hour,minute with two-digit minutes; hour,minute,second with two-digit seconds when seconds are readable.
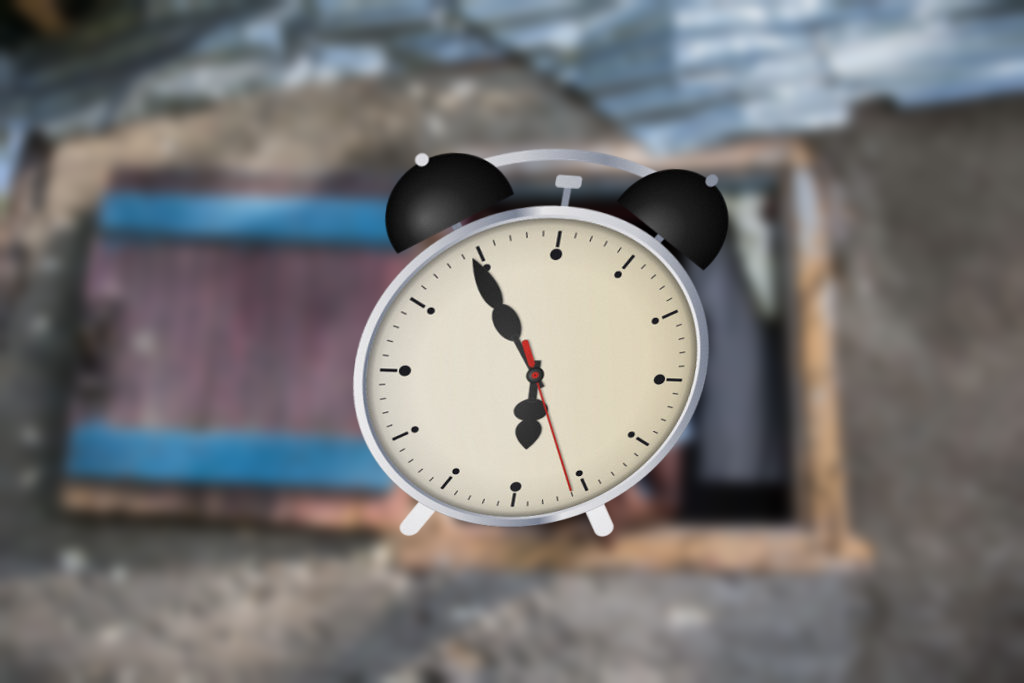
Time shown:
5,54,26
